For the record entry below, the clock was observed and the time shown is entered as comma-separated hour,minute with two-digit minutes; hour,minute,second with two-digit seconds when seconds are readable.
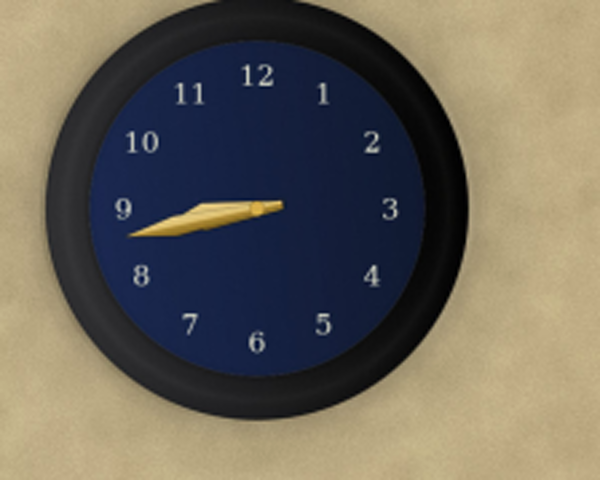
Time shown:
8,43
